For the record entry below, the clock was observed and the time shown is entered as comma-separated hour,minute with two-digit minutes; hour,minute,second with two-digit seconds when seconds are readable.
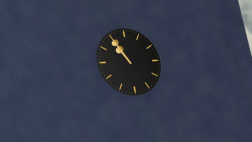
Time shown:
10,55
